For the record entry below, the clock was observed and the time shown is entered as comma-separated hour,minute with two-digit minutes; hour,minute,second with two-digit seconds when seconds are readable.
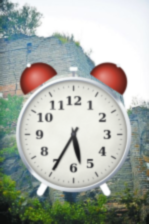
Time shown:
5,35
